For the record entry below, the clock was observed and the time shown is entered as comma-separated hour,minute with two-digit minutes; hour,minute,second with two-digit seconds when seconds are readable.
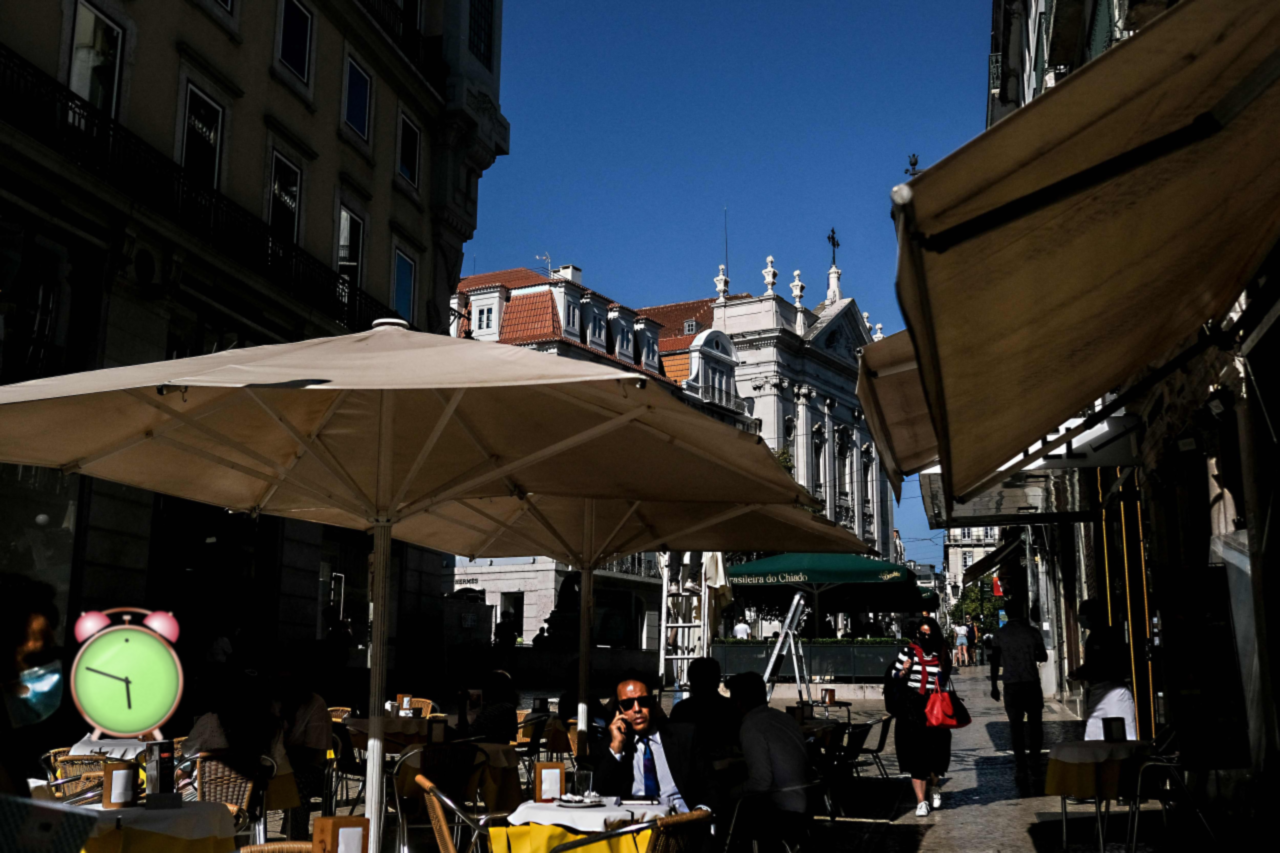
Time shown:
5,48
